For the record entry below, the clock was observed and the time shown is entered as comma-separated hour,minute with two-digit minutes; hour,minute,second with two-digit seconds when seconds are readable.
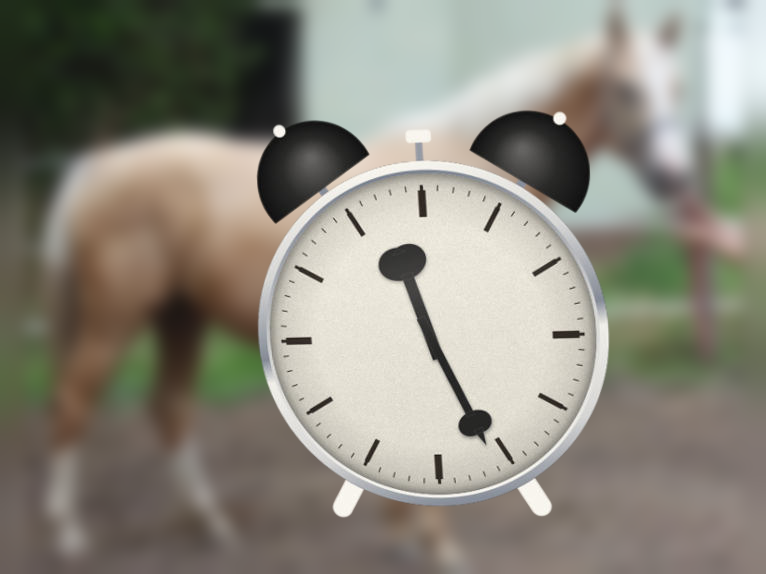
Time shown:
11,26
